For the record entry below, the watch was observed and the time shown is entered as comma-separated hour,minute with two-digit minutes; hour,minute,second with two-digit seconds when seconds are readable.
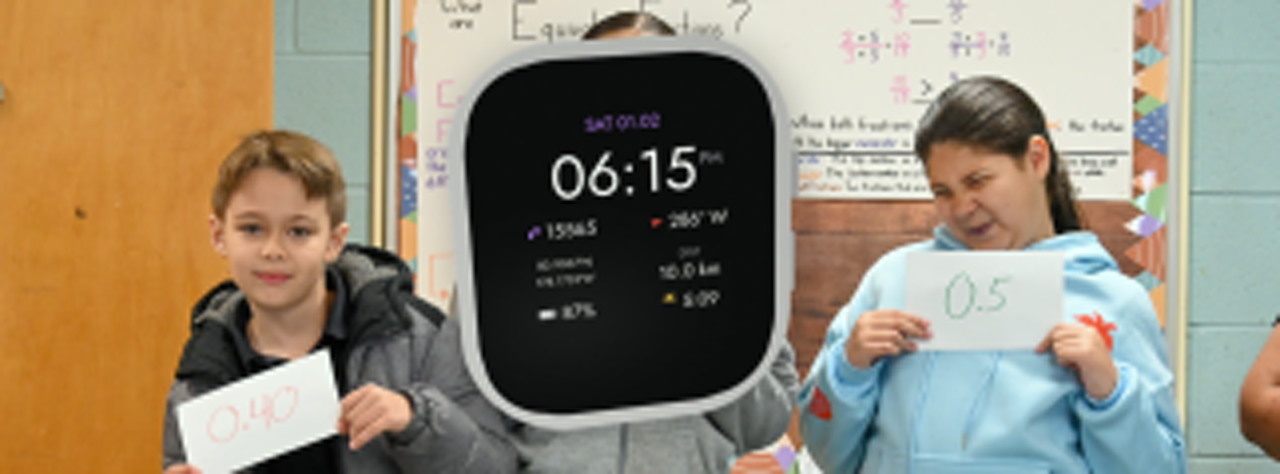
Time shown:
6,15
